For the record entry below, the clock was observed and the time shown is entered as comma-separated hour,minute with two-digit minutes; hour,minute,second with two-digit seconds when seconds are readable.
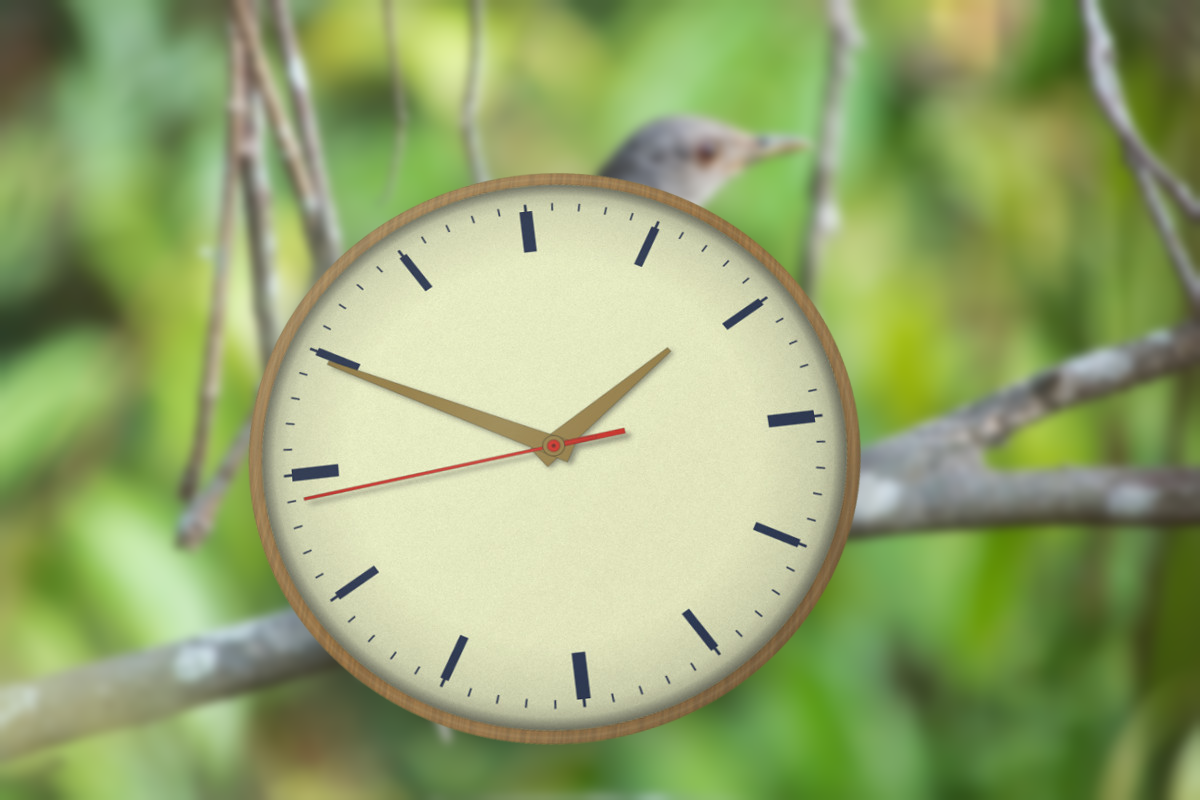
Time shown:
1,49,44
